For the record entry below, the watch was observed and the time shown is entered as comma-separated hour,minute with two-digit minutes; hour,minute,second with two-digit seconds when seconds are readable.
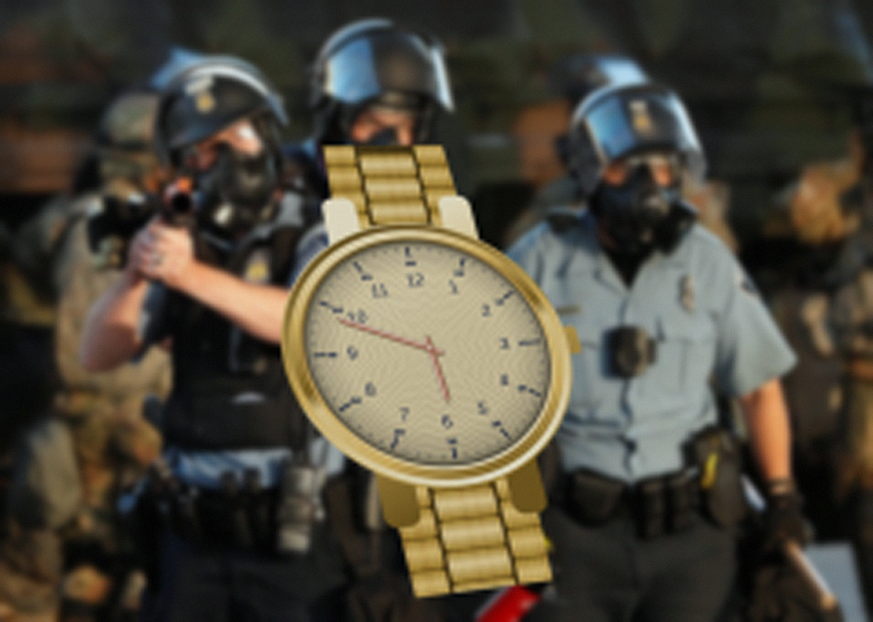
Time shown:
5,49
